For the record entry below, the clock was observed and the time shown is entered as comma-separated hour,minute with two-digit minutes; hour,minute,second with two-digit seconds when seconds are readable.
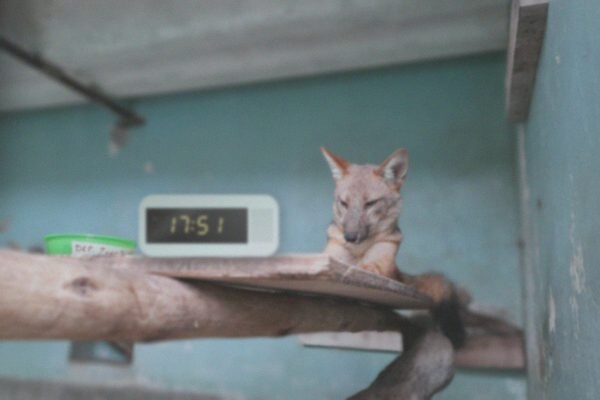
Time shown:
17,51
